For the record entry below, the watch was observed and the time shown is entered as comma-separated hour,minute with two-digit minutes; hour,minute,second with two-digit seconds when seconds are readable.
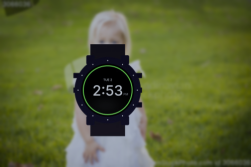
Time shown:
2,53
